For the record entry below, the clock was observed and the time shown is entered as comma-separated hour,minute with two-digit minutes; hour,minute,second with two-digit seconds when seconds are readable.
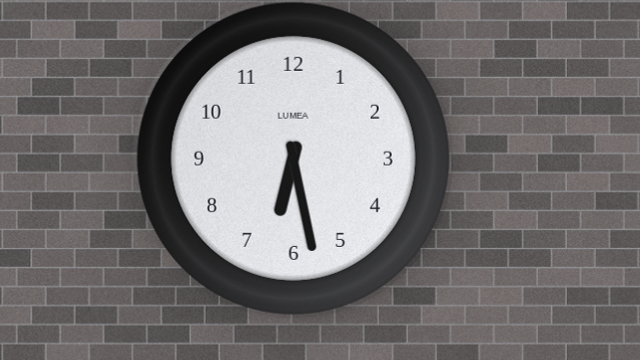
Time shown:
6,28
